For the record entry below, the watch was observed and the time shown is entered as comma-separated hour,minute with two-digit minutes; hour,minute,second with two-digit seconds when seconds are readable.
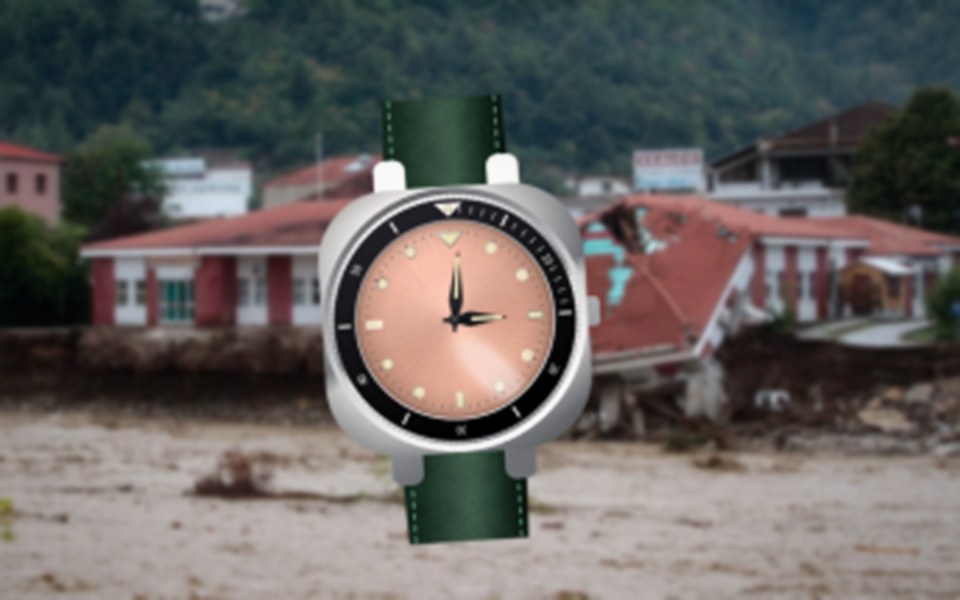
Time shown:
3,01
